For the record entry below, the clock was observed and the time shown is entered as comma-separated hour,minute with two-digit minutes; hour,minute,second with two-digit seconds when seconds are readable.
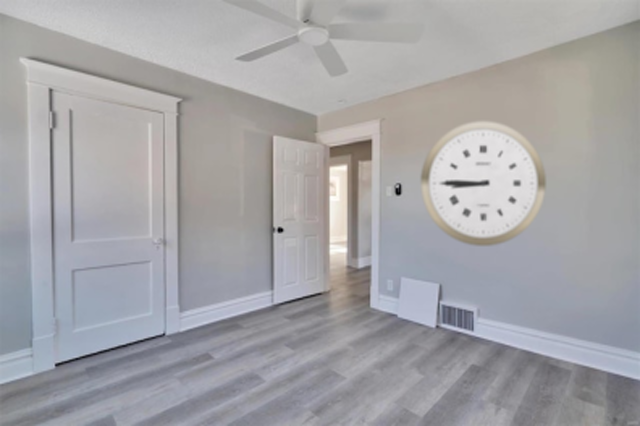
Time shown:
8,45
